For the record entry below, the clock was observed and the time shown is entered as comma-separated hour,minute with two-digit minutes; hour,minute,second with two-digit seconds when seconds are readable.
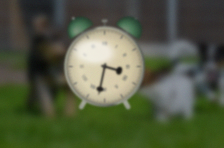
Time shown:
3,32
